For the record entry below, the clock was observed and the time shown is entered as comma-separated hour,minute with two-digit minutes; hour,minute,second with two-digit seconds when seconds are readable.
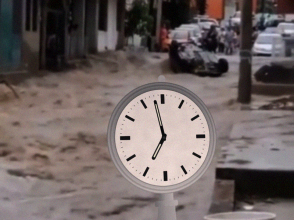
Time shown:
6,58
